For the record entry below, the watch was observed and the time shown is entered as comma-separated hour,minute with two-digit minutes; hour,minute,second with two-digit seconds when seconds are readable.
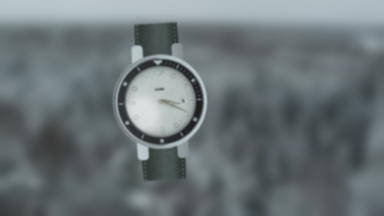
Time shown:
3,19
